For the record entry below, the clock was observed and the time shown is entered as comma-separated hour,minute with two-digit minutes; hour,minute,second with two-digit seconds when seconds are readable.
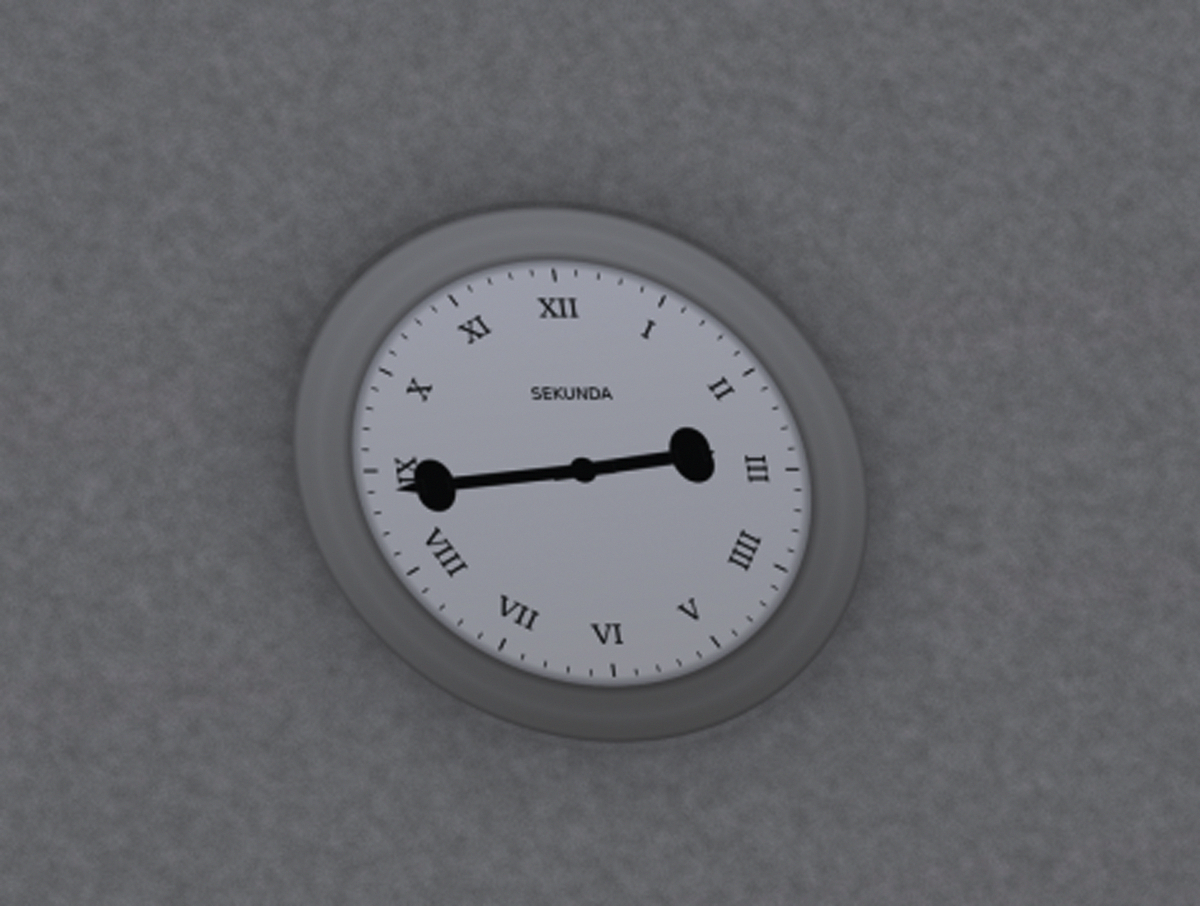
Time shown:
2,44
